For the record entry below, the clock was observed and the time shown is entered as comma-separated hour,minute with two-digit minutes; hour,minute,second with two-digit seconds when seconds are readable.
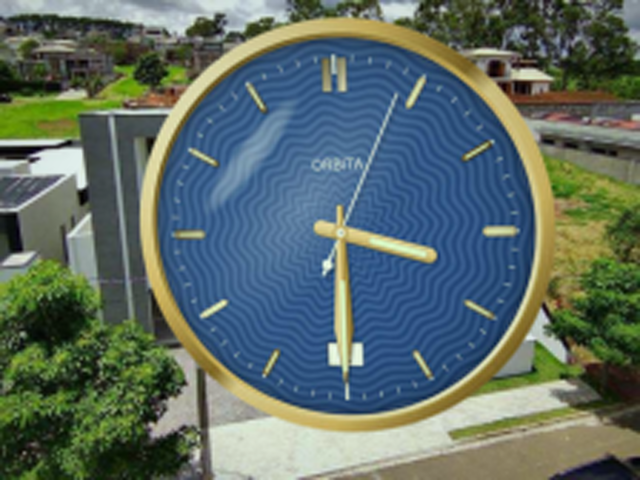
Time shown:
3,30,04
